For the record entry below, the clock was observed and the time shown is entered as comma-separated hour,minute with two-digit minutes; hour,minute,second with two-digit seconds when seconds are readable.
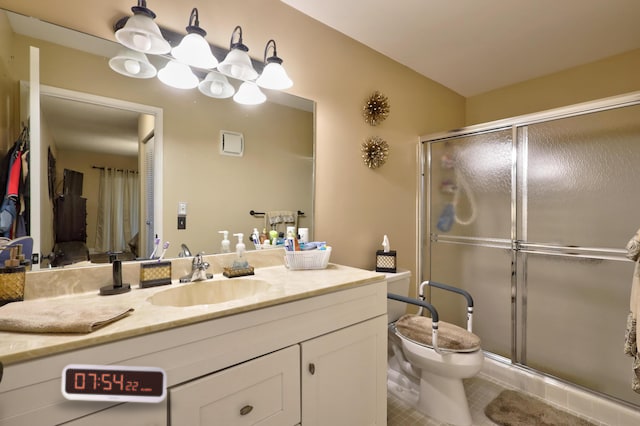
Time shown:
7,54
